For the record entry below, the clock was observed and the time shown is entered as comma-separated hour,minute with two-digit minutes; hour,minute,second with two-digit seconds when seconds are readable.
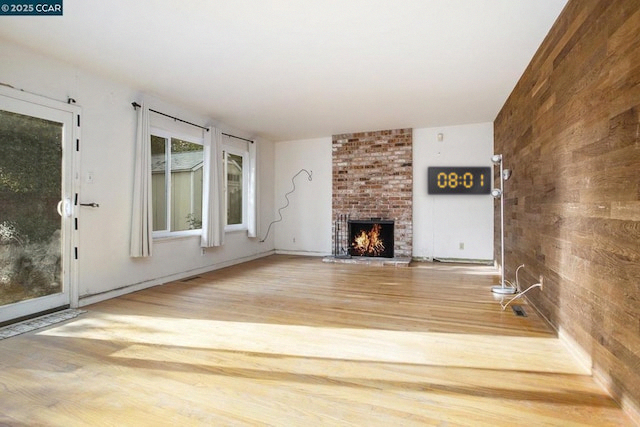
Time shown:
8,01
